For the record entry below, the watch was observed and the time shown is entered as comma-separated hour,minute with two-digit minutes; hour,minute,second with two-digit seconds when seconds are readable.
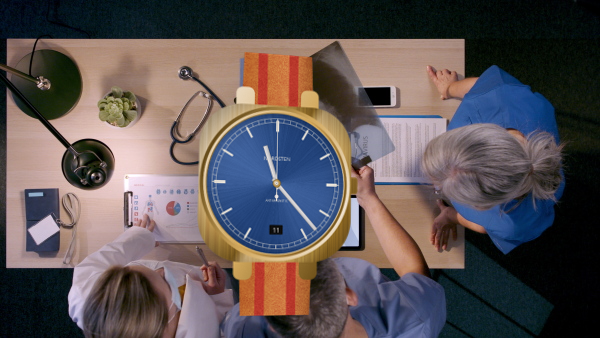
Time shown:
11,23,00
